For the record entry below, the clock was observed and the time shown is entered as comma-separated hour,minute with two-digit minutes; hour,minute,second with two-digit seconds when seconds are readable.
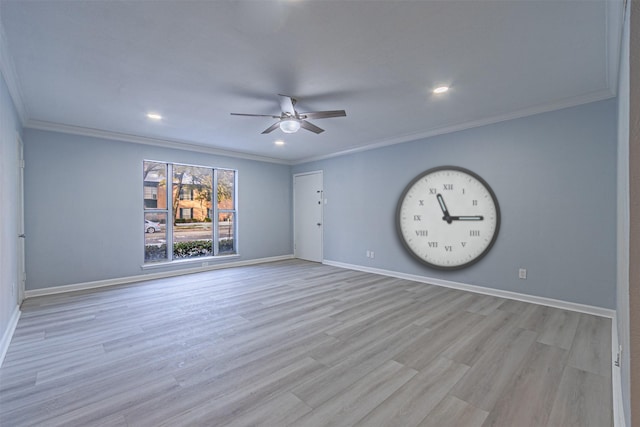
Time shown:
11,15
